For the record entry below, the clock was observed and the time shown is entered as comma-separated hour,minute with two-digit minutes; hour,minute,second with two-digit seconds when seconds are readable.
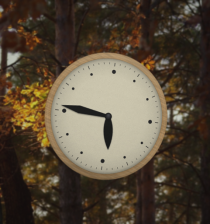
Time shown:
5,46
